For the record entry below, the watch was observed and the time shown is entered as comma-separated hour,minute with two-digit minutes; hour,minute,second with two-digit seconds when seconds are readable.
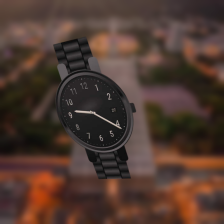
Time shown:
9,21
